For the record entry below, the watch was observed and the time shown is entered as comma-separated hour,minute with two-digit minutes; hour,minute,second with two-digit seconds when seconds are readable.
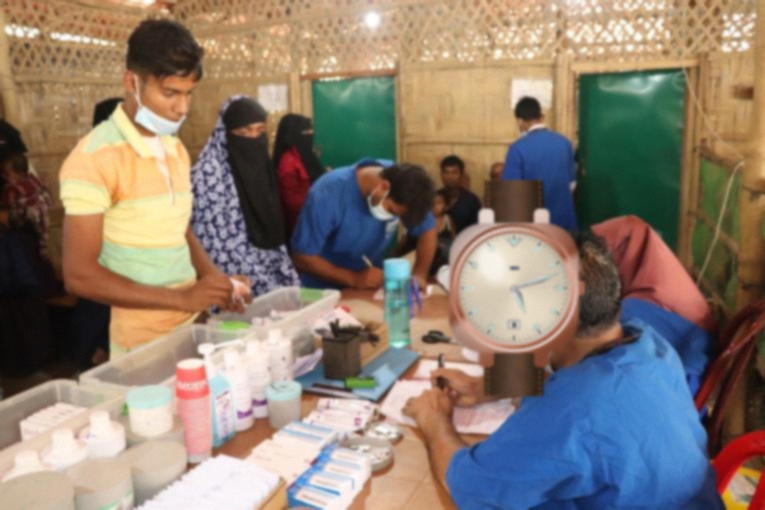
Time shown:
5,12
